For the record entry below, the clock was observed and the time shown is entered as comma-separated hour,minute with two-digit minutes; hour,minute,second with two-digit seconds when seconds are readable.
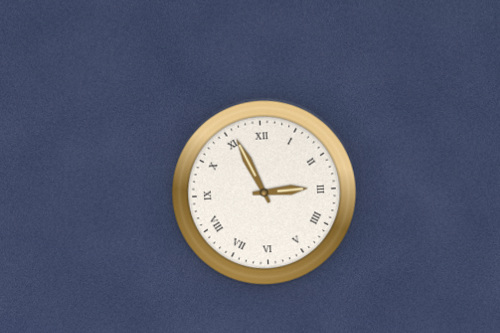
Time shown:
2,56
